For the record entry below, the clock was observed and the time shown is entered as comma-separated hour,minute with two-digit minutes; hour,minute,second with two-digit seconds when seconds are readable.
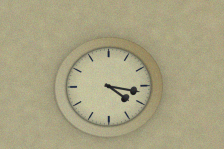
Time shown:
4,17
